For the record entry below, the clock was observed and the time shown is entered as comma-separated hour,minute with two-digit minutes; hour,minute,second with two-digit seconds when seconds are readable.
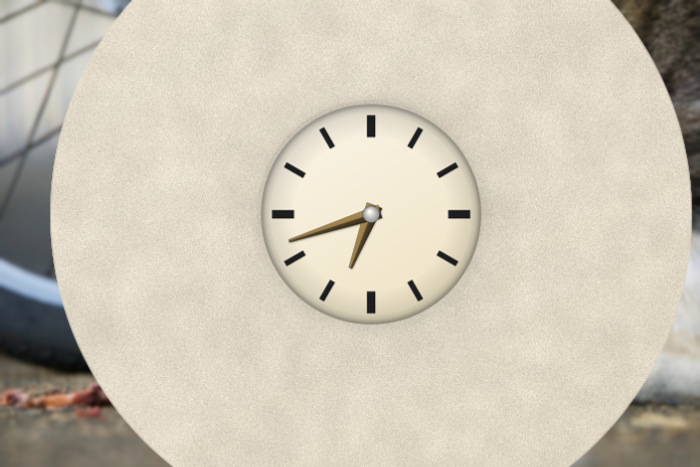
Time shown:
6,42
